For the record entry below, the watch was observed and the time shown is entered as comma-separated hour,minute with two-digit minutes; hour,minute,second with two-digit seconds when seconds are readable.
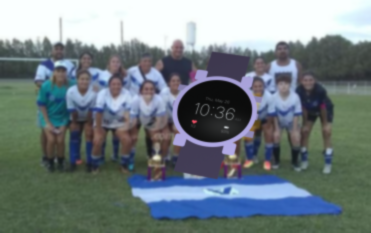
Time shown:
10,36
